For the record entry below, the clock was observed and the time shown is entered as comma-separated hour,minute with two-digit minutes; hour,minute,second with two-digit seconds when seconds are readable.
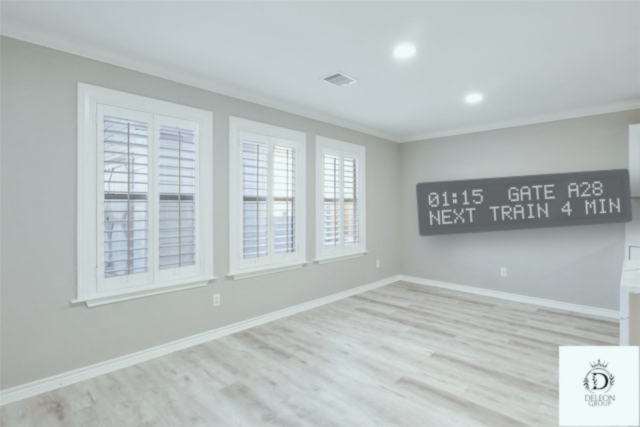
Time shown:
1,15
